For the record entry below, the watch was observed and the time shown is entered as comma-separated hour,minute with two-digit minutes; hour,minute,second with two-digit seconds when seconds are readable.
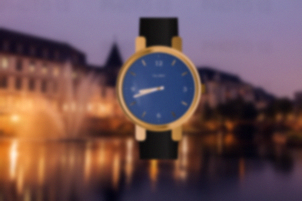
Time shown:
8,42
